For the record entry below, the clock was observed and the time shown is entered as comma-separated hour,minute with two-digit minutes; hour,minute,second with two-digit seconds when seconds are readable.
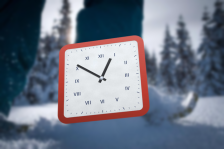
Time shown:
12,51
